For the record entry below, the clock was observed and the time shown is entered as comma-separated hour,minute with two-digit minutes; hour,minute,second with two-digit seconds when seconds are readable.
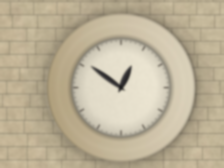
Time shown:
12,51
